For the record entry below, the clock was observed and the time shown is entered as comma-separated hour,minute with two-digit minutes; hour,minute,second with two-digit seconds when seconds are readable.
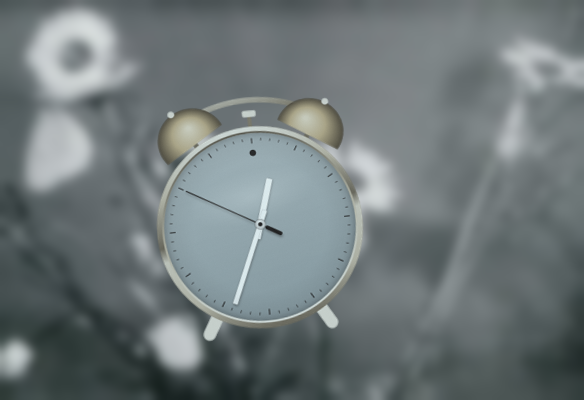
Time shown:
12,33,50
